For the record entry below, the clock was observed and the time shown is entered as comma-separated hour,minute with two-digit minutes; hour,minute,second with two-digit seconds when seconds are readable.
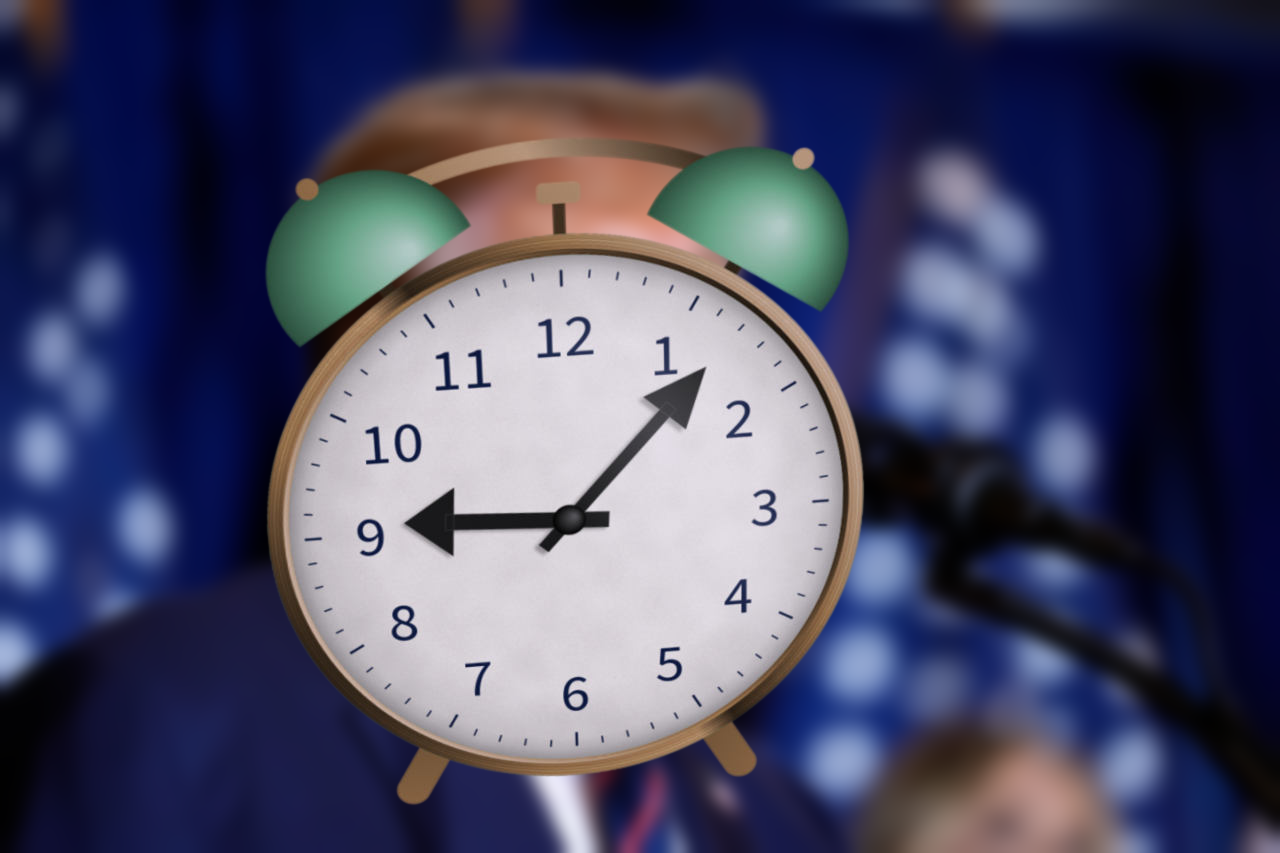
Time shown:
9,07
